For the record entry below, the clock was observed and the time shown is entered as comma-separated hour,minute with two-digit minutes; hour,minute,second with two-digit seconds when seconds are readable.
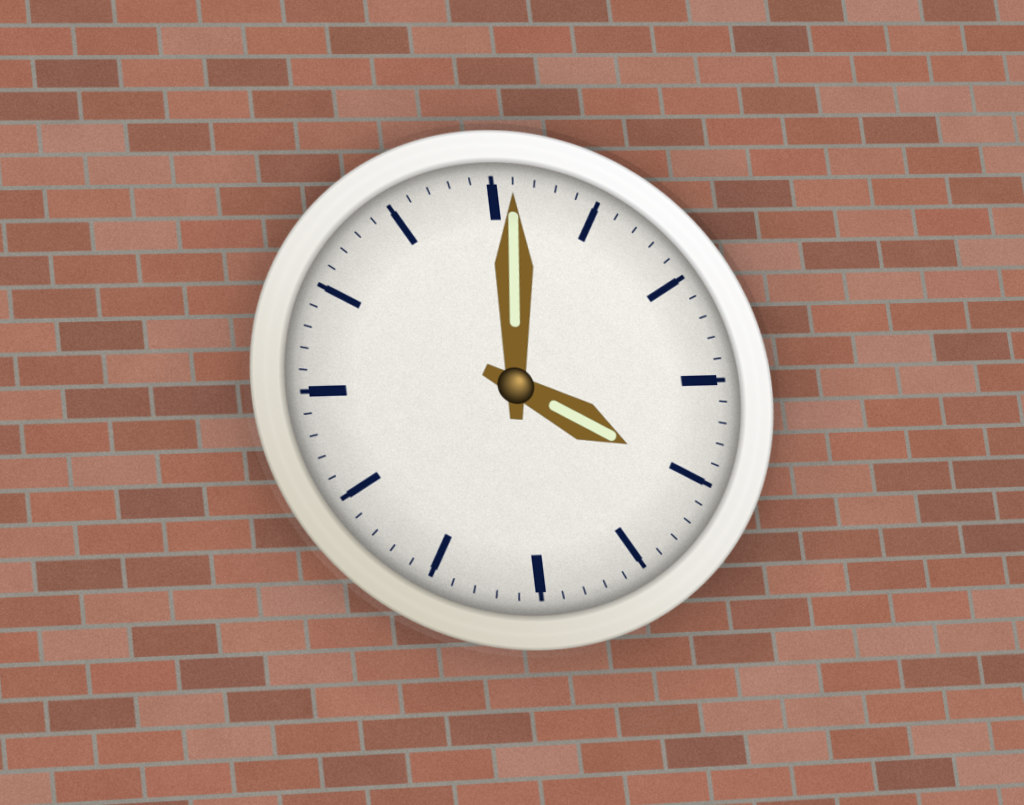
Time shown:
4,01
